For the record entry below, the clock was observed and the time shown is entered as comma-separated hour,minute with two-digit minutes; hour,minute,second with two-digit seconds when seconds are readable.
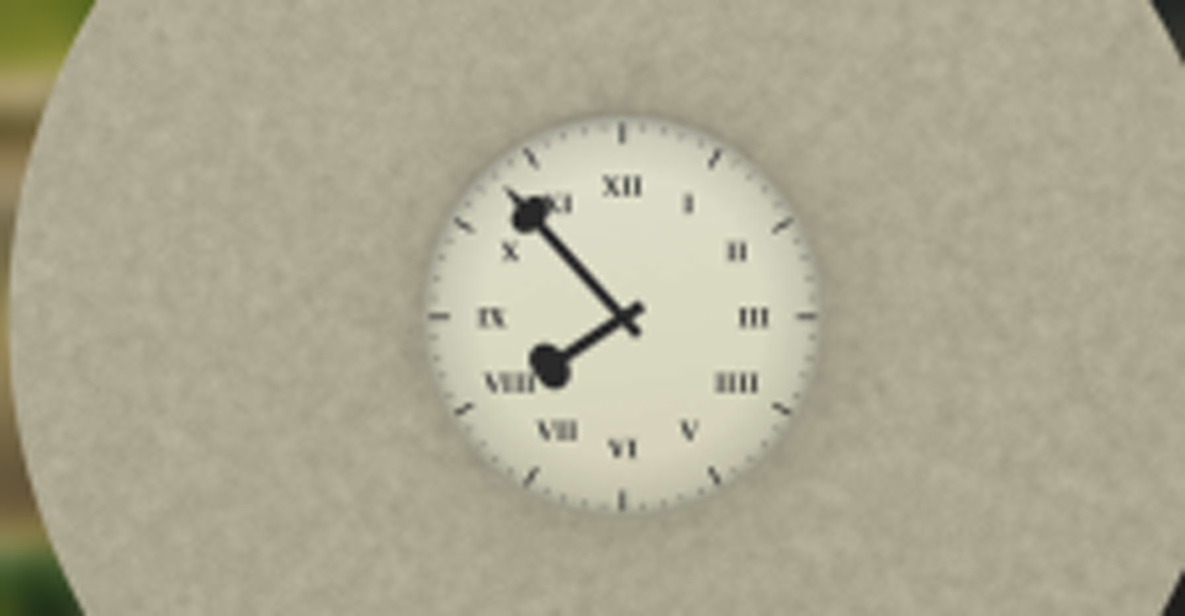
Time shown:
7,53
